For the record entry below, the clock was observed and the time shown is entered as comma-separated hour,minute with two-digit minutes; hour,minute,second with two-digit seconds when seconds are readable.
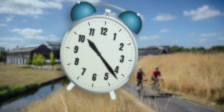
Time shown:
10,22
